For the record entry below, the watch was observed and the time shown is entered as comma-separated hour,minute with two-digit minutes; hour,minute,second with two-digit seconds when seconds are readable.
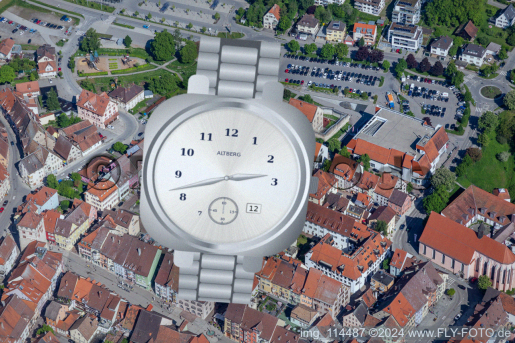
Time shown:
2,42
